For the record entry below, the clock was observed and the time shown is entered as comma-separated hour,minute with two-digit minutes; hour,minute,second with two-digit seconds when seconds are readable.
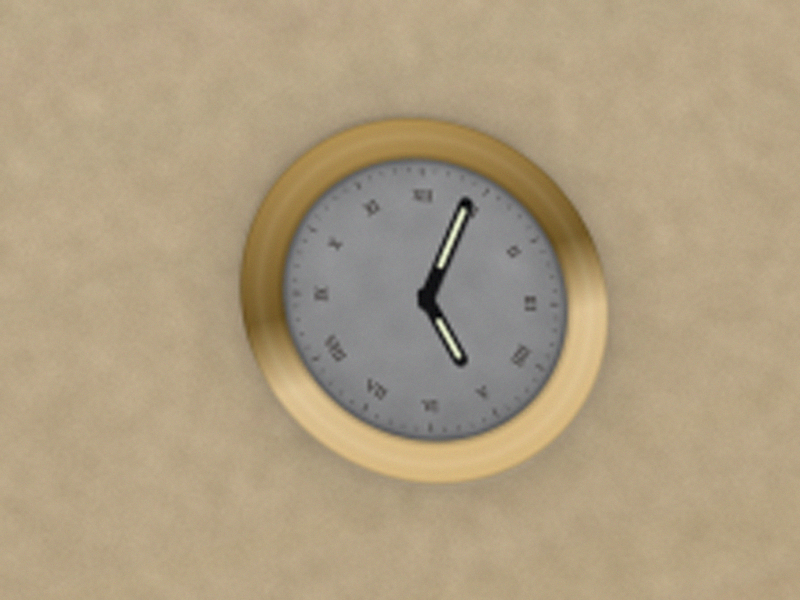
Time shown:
5,04
